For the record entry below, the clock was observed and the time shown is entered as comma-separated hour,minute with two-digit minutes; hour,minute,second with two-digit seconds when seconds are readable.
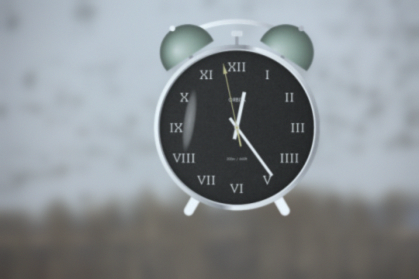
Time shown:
12,23,58
